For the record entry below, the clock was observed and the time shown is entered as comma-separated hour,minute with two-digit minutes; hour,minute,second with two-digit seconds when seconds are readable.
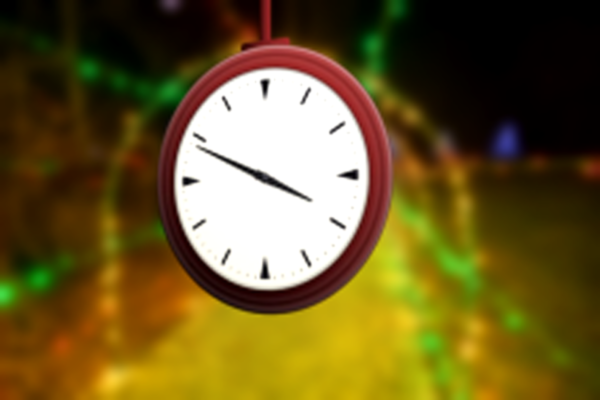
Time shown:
3,49
